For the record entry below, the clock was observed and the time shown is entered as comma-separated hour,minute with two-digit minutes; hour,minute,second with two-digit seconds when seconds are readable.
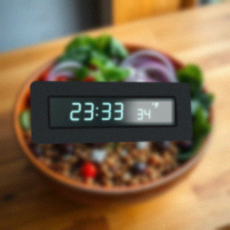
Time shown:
23,33
